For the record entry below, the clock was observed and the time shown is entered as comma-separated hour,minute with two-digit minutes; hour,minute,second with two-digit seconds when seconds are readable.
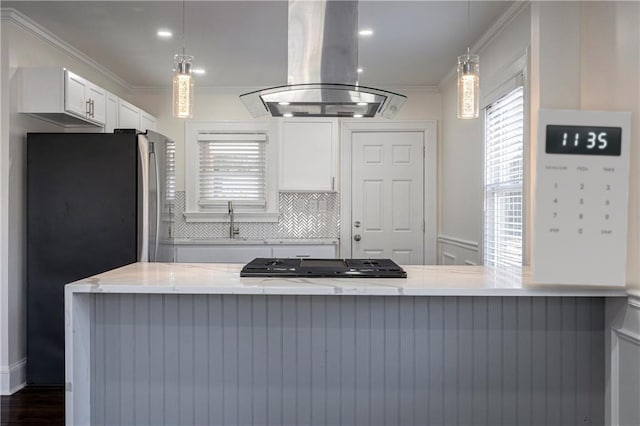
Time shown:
11,35
